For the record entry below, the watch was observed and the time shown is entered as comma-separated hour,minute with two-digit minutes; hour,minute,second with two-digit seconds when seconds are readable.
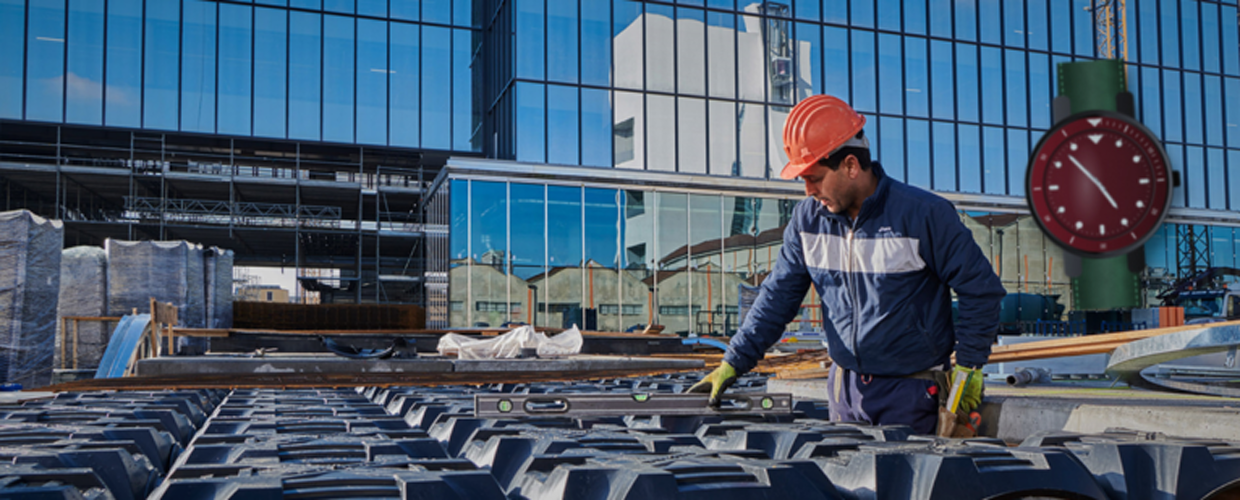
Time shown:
4,53
